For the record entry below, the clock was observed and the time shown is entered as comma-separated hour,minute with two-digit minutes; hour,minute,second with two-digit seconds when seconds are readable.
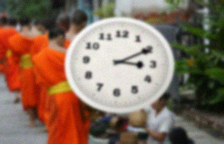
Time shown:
3,10
